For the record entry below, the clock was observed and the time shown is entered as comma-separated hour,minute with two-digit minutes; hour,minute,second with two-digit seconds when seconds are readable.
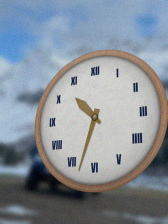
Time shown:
10,33
